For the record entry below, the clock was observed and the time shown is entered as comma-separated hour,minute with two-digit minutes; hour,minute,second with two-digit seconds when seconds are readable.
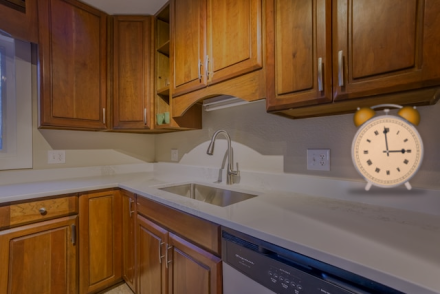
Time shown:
2,59
